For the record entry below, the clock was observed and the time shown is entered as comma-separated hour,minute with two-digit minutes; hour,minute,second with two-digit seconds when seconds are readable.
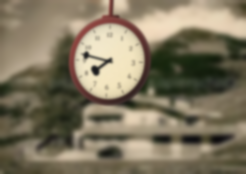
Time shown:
7,47
